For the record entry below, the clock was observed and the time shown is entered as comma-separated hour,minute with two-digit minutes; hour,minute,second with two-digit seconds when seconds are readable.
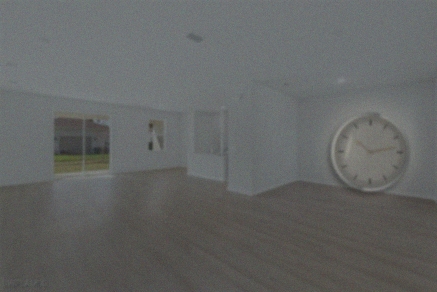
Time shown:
10,13
